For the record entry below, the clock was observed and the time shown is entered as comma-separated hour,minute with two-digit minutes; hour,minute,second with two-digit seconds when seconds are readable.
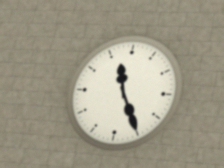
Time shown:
11,25
